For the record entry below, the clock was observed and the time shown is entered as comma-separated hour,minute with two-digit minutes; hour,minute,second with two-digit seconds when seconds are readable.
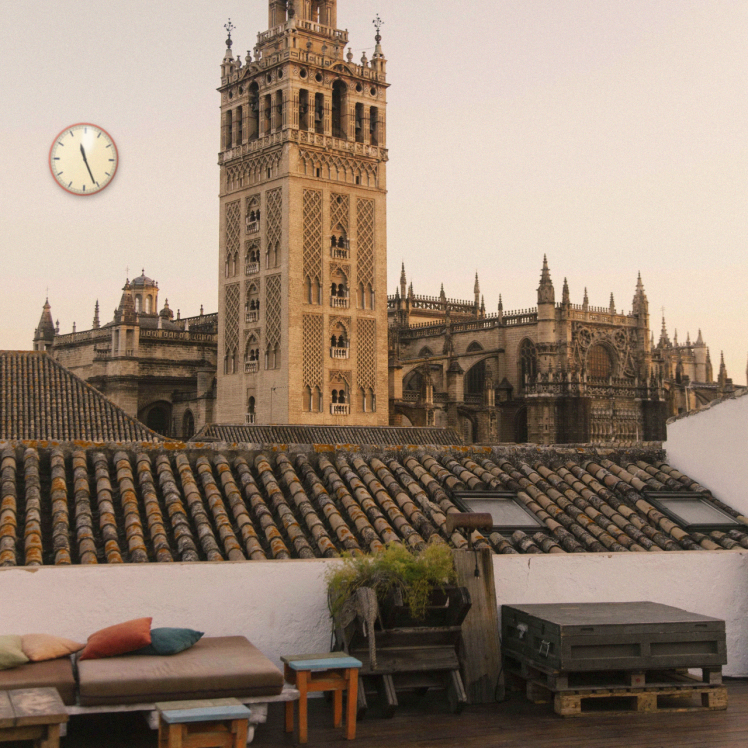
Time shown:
11,26
